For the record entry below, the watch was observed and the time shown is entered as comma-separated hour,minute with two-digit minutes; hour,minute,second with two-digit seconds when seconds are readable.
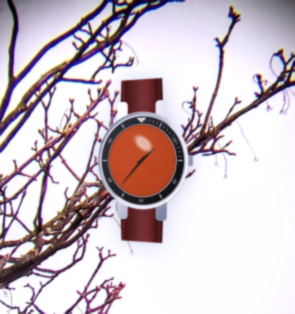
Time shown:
1,37
